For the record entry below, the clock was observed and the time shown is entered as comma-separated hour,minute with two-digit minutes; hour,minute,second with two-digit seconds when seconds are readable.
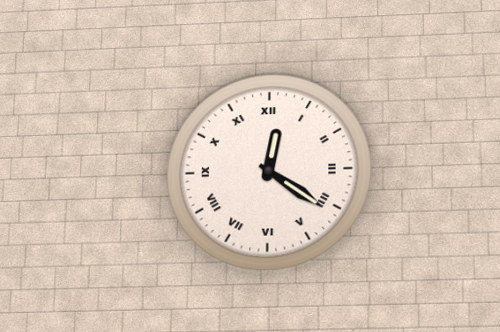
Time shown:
12,21
